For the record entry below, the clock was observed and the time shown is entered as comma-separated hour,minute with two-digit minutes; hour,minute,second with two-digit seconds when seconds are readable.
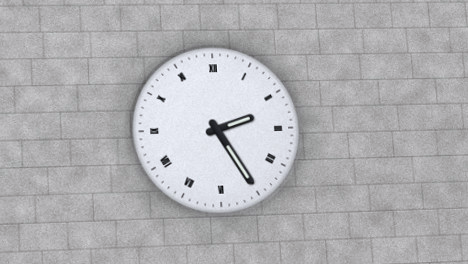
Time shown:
2,25
